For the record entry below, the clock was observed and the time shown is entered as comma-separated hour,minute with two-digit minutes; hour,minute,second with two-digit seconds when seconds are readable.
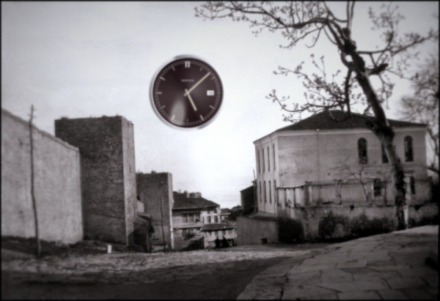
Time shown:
5,08
